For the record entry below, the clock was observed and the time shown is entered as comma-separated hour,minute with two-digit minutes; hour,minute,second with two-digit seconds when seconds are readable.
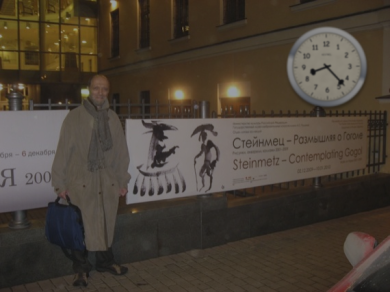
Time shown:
8,23
